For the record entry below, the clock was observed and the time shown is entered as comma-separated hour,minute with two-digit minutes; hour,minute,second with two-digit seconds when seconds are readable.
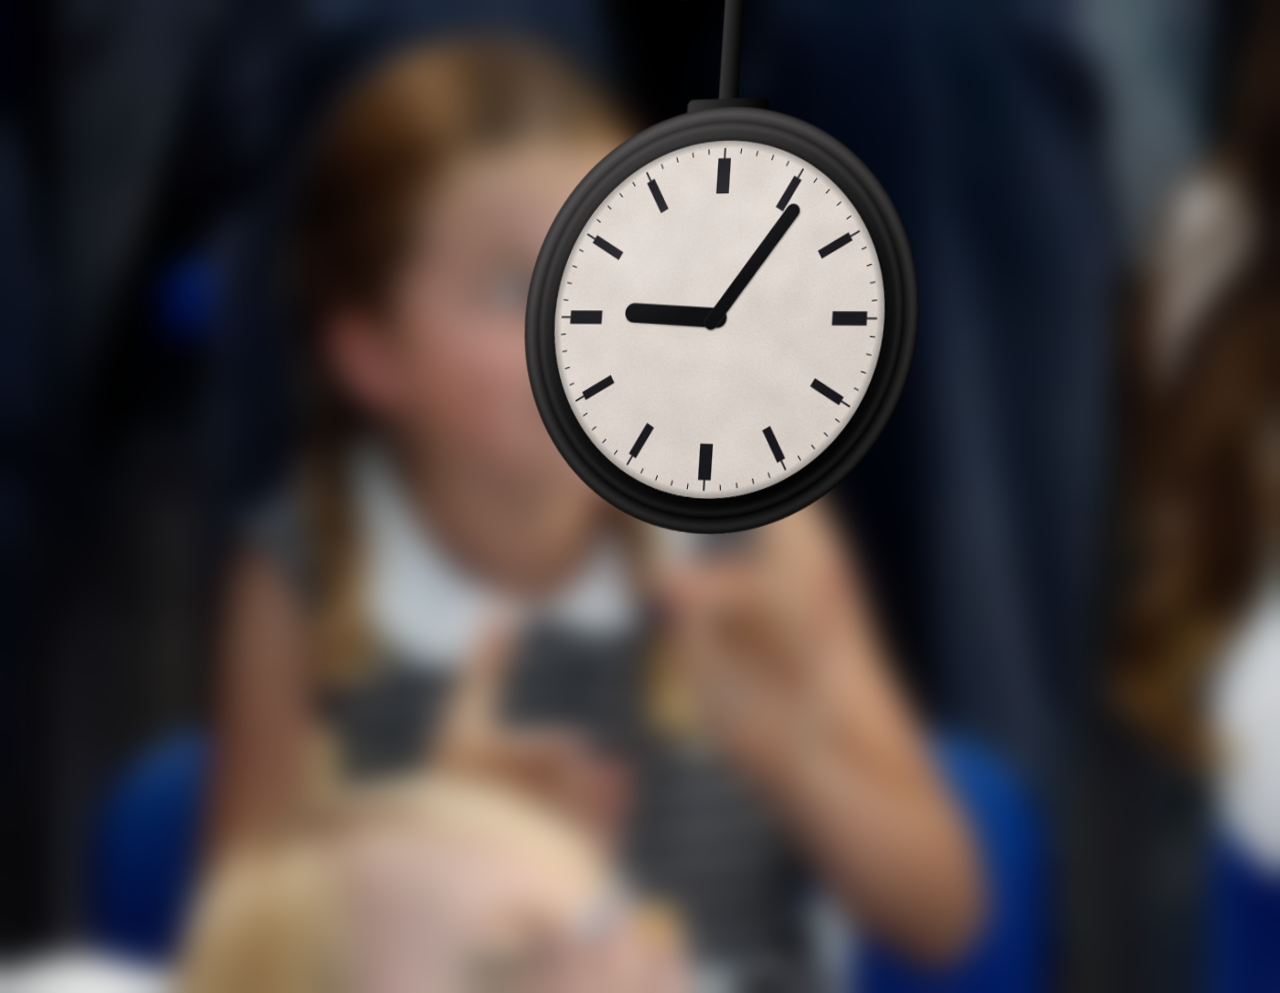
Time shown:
9,06
